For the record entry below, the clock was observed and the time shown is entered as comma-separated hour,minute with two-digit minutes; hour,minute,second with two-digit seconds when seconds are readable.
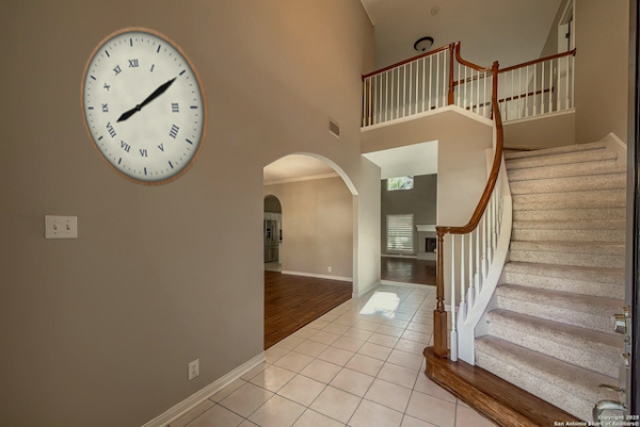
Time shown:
8,10
